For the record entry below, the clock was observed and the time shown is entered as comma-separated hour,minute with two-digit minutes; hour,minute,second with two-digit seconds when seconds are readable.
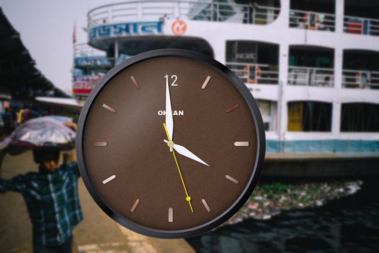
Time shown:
3,59,27
